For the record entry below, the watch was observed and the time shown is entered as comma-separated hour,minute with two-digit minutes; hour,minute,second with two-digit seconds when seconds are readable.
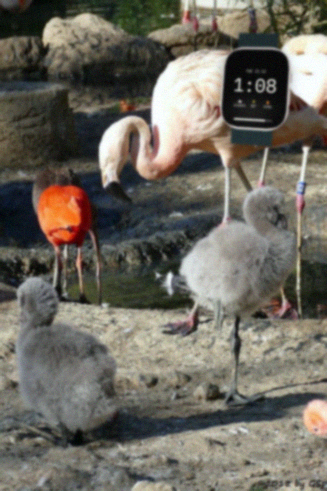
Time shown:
1,08
